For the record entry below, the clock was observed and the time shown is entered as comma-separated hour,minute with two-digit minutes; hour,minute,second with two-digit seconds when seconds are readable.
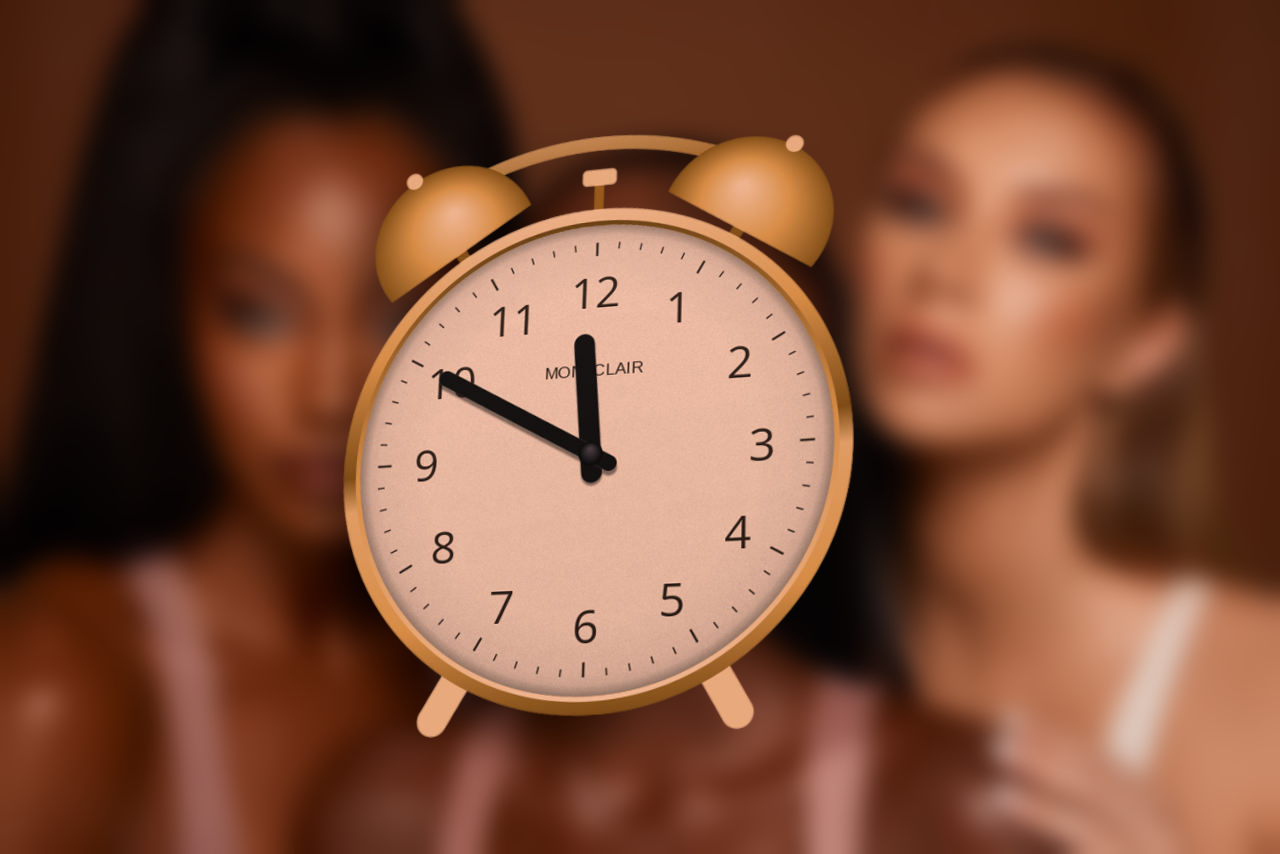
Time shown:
11,50
